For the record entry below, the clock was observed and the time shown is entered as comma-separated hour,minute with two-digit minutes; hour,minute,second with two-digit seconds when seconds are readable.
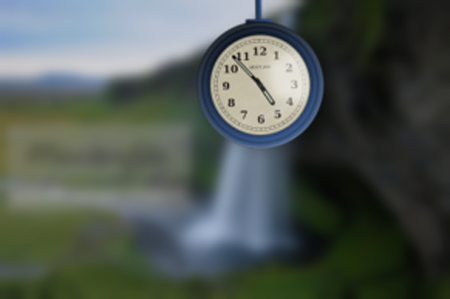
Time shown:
4,53
